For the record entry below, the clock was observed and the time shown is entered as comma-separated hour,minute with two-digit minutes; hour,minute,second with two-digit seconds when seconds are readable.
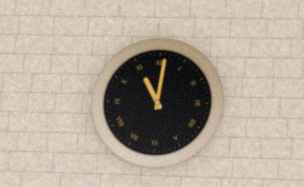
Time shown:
11,01
